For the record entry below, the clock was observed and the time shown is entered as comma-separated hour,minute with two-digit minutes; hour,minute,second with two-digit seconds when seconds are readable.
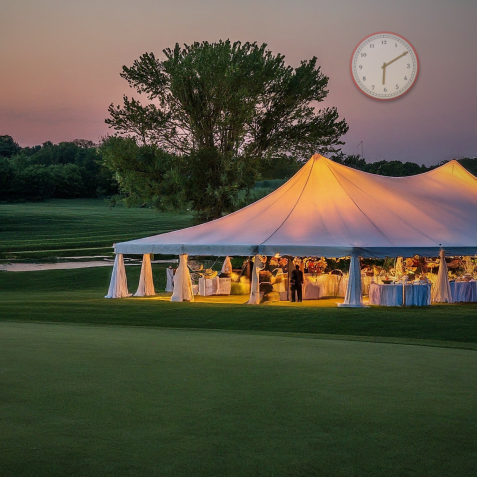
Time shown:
6,10
